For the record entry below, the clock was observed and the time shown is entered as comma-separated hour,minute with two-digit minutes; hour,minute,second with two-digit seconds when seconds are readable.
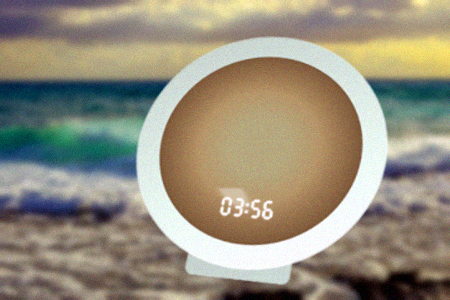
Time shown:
3,56
